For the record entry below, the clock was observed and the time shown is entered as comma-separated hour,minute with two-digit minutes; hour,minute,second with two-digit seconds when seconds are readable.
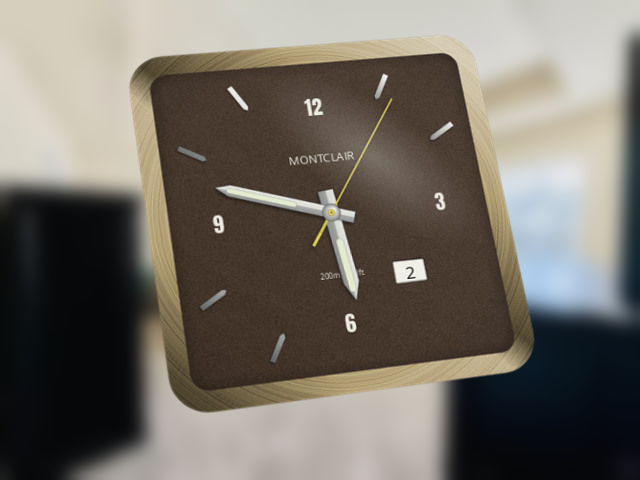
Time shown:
5,48,06
